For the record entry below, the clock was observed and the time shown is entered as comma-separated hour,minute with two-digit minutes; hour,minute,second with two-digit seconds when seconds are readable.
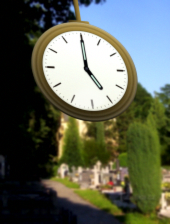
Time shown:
5,00
